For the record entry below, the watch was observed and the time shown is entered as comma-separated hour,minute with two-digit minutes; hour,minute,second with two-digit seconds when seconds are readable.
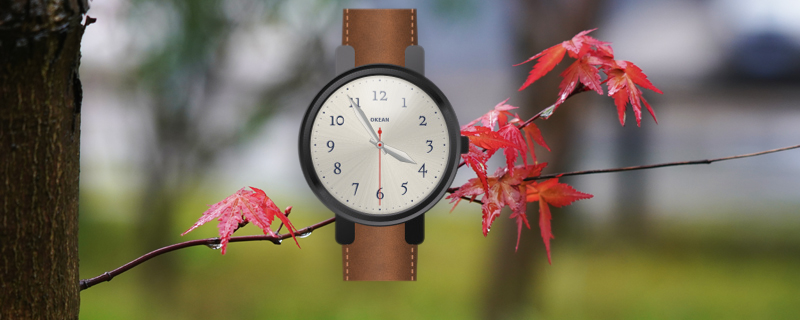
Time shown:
3,54,30
